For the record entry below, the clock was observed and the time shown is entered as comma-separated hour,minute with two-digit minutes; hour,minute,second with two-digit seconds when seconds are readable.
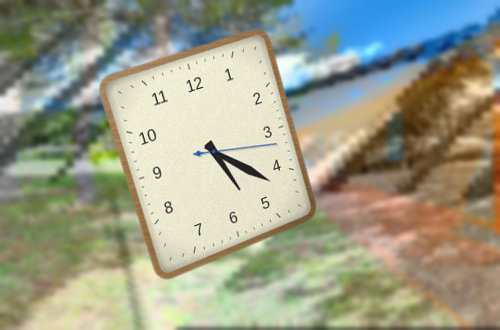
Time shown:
5,22,17
